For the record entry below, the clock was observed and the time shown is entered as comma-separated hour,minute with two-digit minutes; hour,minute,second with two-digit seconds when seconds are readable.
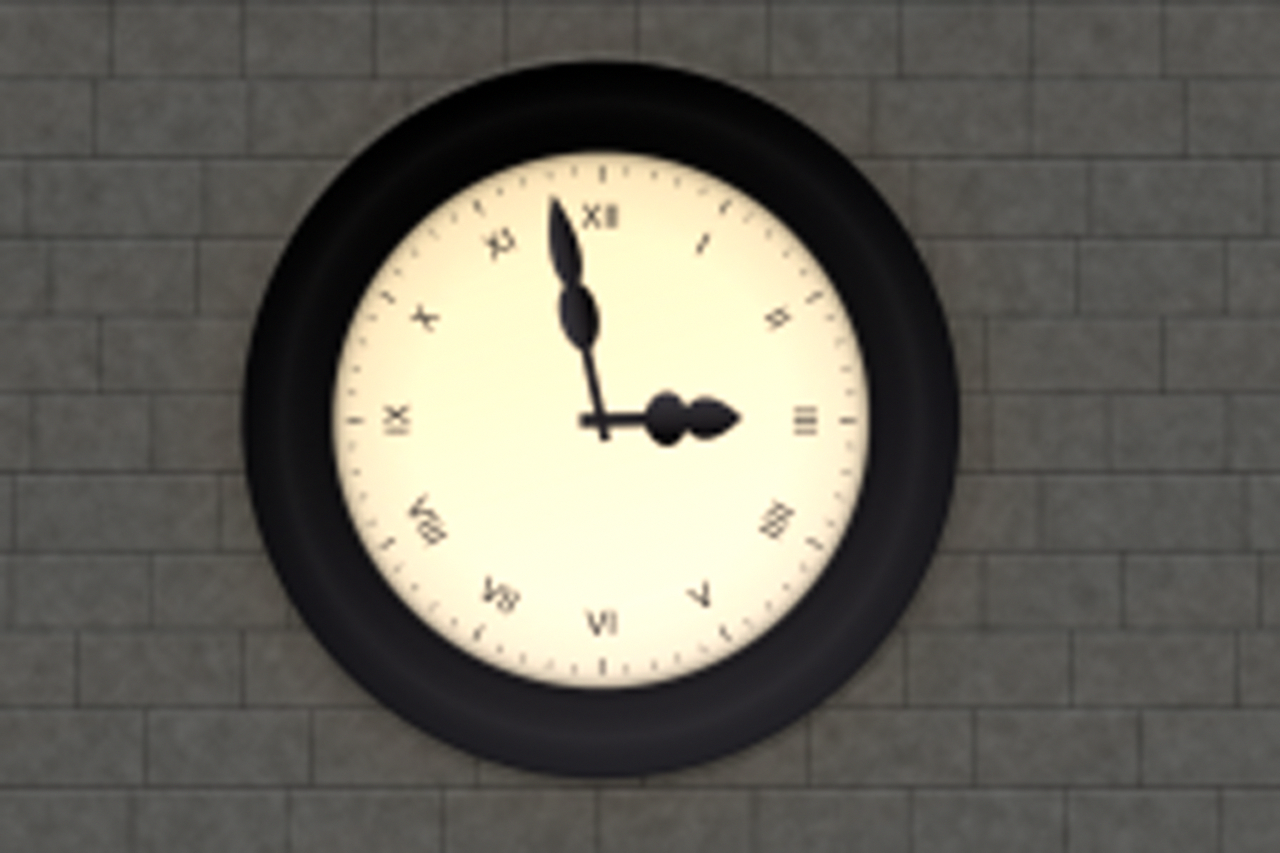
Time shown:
2,58
